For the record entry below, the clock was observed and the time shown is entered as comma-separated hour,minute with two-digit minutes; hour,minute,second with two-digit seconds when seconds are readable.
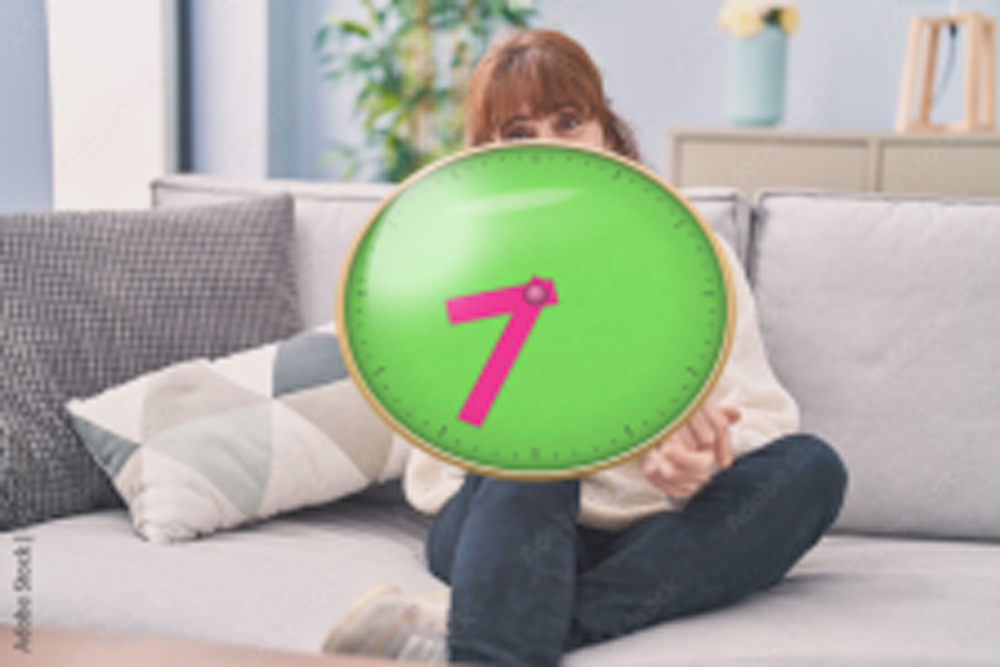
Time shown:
8,34
